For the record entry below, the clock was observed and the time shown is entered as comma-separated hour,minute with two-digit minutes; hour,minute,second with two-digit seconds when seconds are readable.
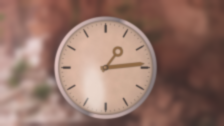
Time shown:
1,14
